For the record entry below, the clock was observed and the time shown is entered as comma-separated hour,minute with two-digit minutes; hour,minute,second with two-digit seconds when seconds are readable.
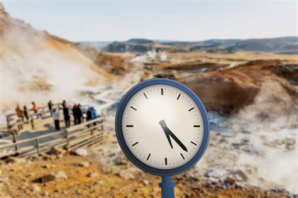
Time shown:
5,23
